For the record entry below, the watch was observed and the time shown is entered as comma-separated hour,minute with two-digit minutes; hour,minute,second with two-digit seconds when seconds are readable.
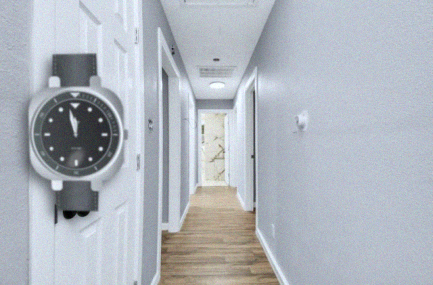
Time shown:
11,58
